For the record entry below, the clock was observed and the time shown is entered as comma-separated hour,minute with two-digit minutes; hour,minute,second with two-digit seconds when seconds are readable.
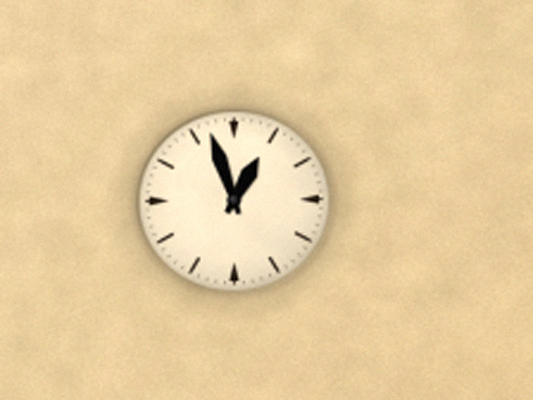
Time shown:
12,57
